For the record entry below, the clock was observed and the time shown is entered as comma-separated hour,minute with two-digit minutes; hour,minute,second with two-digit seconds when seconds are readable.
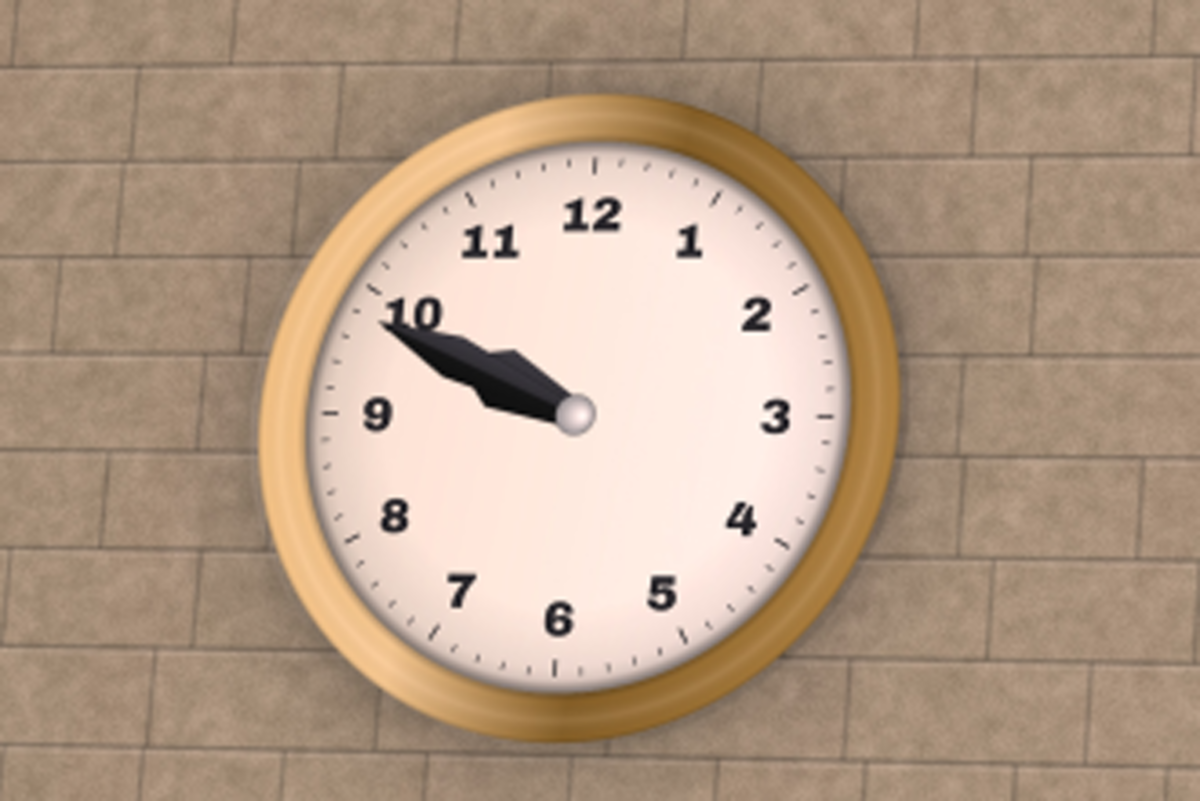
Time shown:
9,49
